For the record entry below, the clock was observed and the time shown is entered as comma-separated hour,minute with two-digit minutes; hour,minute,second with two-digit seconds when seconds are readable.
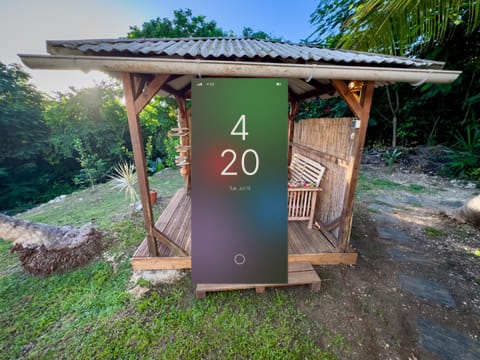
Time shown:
4,20
